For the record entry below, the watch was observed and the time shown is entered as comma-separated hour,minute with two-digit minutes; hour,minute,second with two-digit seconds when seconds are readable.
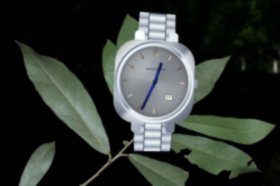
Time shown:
12,34
